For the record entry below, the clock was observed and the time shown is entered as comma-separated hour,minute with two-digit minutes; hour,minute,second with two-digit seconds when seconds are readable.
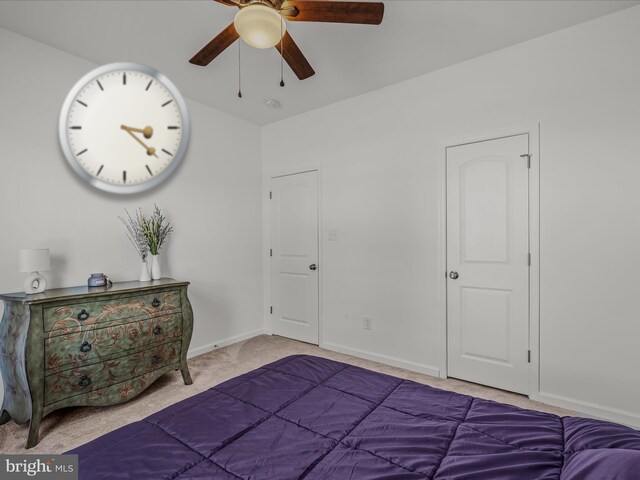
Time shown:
3,22
